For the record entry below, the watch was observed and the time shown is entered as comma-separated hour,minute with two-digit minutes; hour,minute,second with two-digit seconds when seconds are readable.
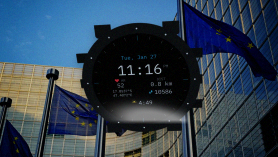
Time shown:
11,16
